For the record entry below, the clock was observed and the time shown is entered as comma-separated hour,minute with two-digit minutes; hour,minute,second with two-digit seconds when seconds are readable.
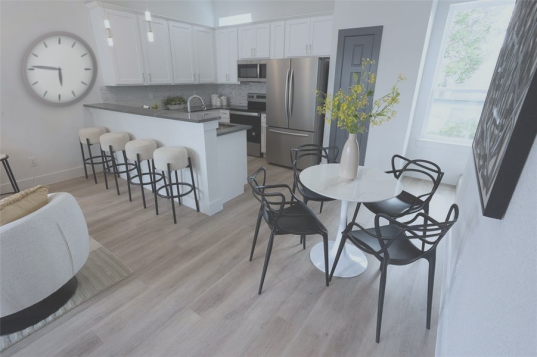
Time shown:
5,46
